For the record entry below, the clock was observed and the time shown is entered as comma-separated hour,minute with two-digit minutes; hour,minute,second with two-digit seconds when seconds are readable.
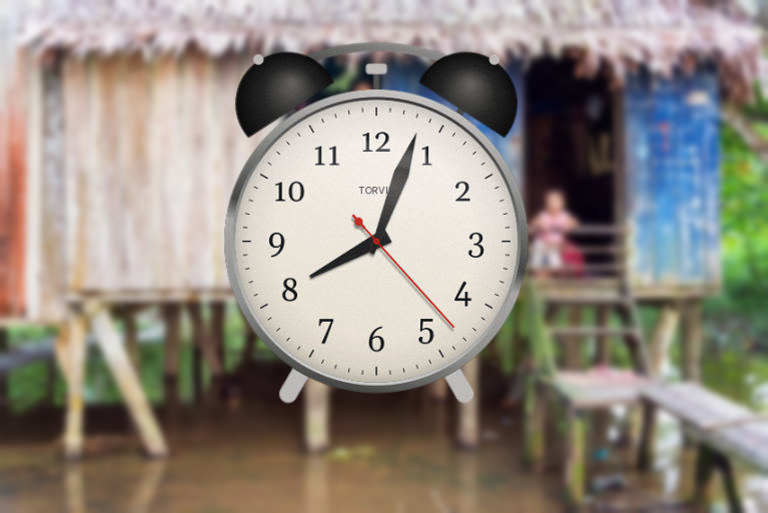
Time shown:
8,03,23
